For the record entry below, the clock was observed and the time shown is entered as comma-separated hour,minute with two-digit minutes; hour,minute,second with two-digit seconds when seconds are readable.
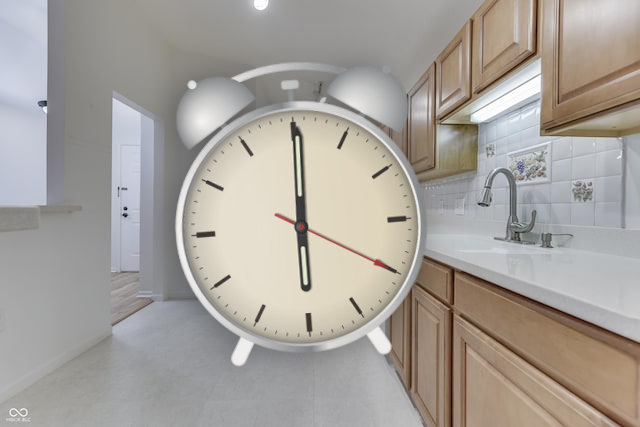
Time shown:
6,00,20
